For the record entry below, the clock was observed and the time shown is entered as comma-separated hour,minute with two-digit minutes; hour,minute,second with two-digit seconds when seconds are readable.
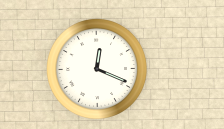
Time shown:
12,19
